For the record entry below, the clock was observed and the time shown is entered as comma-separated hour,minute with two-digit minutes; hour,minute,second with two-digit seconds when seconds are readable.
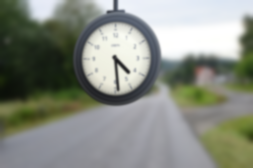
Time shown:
4,29
